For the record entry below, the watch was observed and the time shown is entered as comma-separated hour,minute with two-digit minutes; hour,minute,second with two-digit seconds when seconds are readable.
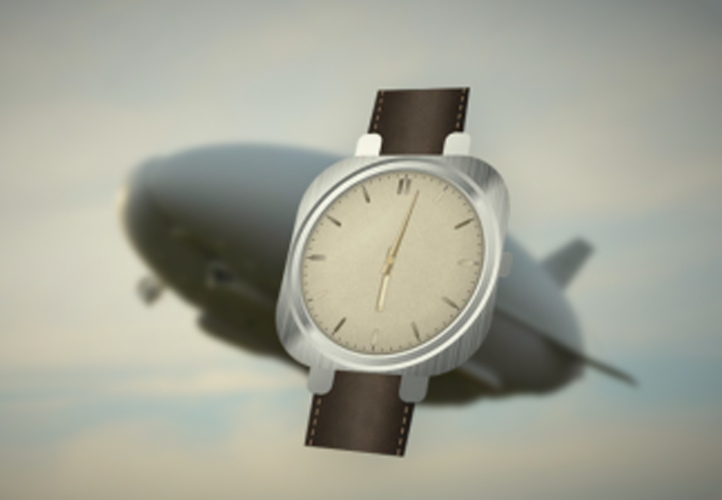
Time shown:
6,02
